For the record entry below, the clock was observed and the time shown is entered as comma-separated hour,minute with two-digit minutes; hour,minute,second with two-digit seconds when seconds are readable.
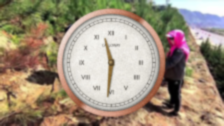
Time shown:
11,31
